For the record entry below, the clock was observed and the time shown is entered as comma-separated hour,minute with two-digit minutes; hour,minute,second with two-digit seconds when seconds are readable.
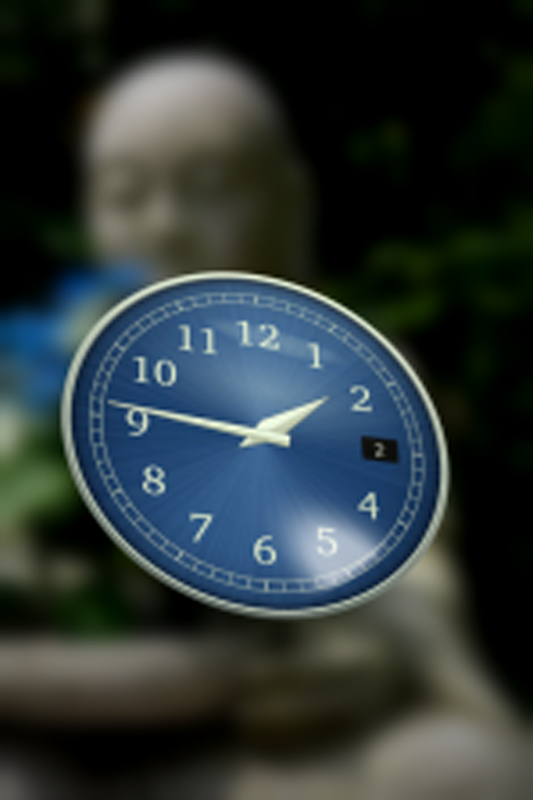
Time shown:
1,46
